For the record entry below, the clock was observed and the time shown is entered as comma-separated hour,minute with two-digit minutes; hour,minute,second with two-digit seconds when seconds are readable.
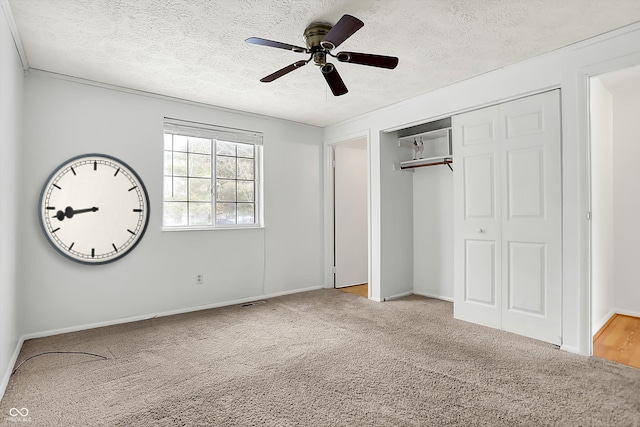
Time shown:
8,43
